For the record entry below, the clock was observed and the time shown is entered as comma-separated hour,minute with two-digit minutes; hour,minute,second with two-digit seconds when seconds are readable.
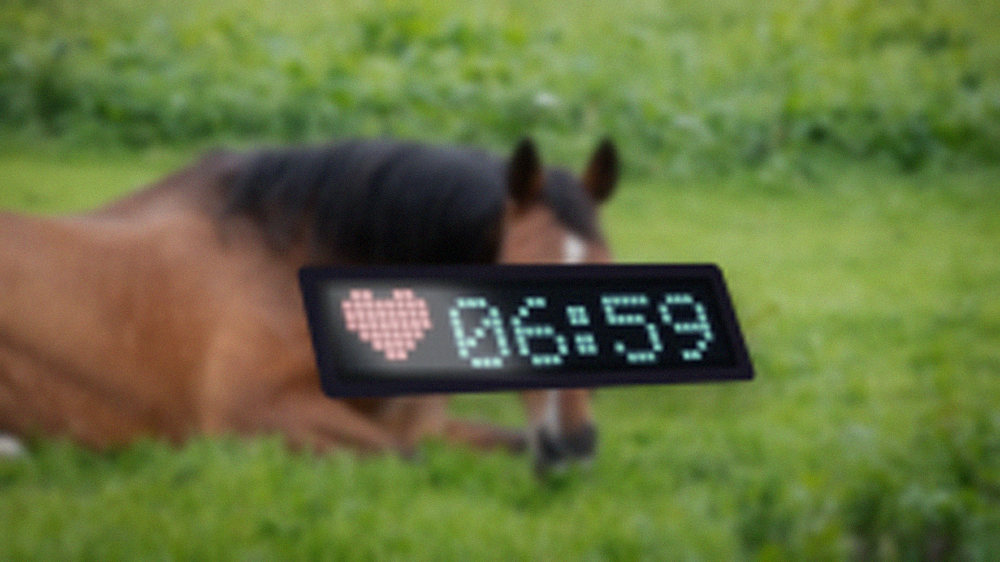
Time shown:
6,59
